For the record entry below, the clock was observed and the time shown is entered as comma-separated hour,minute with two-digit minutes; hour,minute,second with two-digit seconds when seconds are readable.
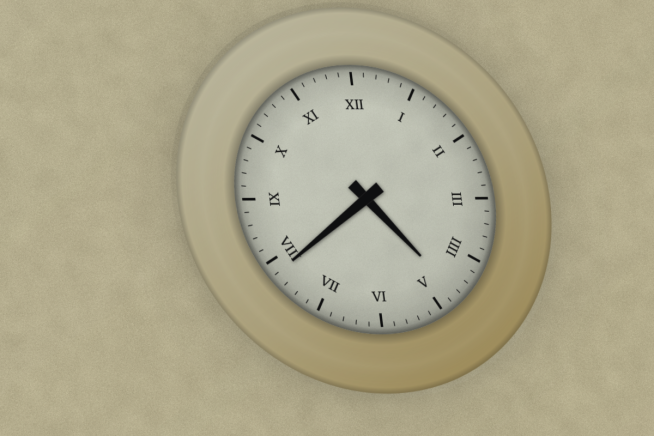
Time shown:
4,39
